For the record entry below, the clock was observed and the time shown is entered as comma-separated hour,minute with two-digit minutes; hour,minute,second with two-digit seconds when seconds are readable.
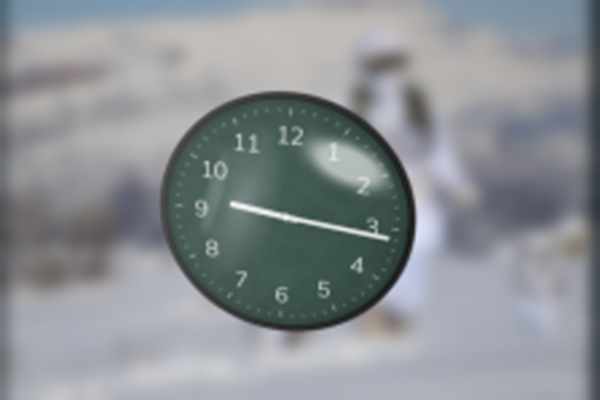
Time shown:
9,16
